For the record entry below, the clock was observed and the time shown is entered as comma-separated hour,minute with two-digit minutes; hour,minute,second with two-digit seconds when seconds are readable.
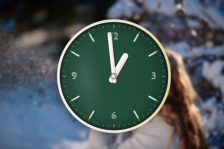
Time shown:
12,59
